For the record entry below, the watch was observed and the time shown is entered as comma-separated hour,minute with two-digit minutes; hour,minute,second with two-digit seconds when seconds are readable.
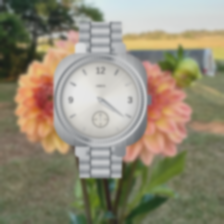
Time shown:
4,21
